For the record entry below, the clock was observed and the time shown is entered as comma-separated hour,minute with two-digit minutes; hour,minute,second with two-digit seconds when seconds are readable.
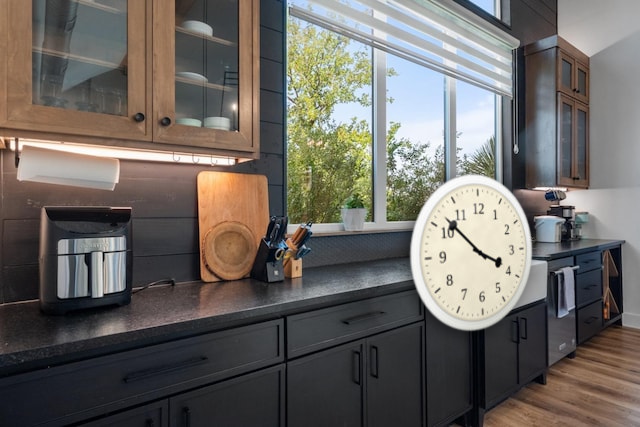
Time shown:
3,52
